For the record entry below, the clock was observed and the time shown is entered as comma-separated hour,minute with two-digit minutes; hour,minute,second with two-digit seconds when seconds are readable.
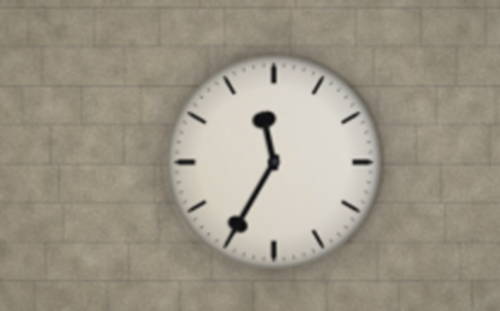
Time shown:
11,35
